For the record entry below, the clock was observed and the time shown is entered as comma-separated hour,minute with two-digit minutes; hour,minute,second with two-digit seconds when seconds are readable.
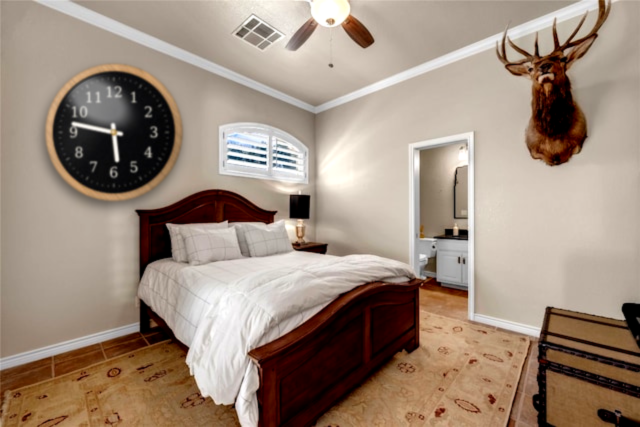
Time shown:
5,47
